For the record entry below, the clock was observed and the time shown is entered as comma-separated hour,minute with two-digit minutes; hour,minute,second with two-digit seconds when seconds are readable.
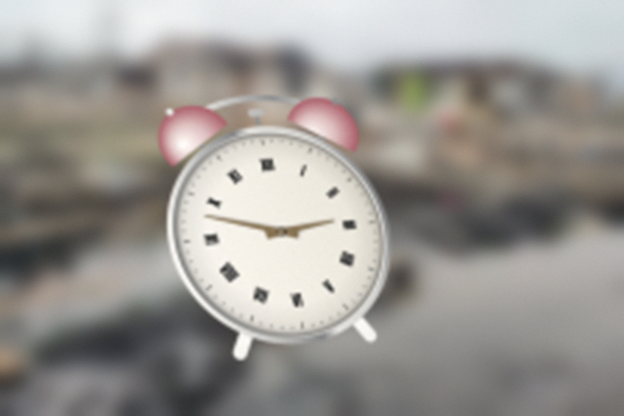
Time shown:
2,48
